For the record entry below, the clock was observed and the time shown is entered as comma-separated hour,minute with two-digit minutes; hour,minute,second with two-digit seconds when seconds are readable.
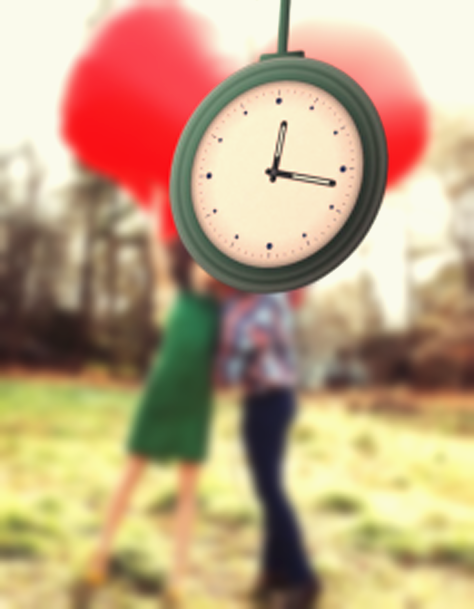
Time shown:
12,17
